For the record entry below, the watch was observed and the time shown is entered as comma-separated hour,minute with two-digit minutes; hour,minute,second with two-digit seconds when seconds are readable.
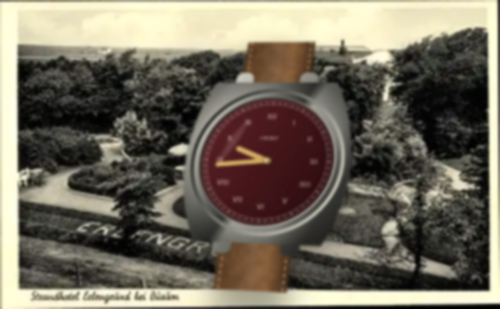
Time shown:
9,44
